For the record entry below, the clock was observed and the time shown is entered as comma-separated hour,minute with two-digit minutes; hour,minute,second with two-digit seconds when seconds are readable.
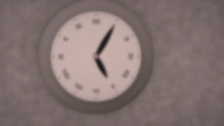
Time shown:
5,05
